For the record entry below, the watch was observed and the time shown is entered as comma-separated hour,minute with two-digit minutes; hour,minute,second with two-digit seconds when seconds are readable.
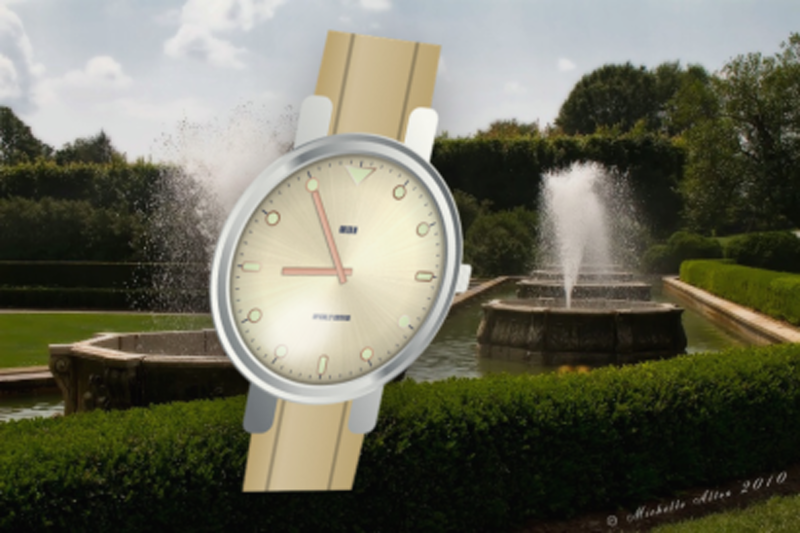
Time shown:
8,55
